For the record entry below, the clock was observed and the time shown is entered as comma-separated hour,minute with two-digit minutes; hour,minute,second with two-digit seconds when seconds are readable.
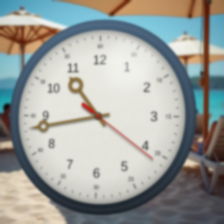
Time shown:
10,43,21
